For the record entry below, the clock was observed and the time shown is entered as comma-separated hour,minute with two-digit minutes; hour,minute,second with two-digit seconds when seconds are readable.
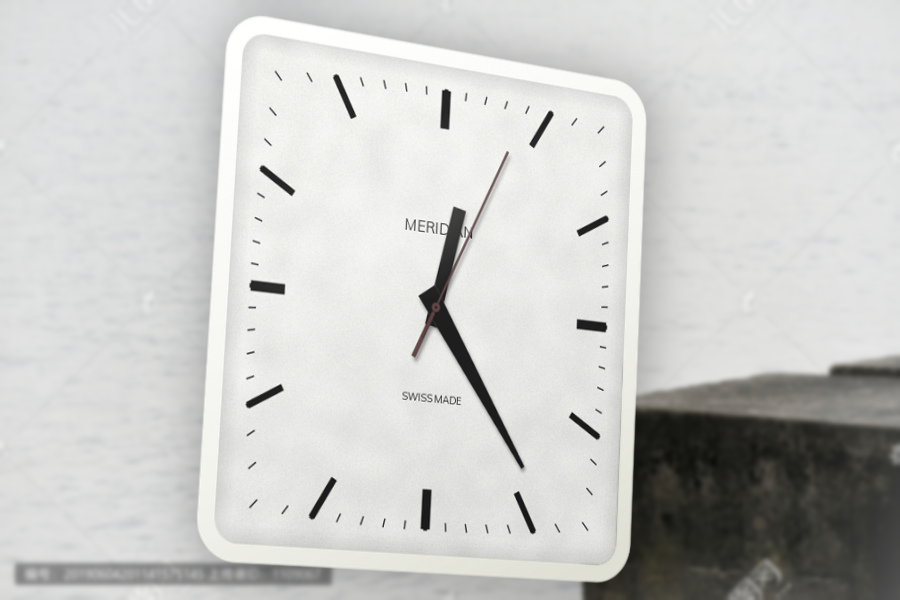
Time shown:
12,24,04
